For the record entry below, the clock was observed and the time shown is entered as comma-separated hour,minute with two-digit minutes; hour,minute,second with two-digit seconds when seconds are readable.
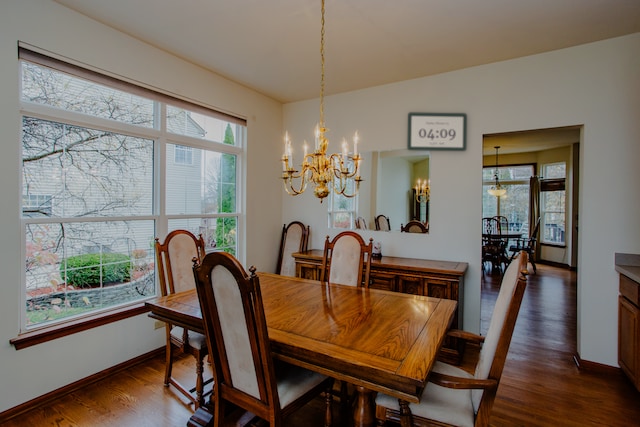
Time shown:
4,09
